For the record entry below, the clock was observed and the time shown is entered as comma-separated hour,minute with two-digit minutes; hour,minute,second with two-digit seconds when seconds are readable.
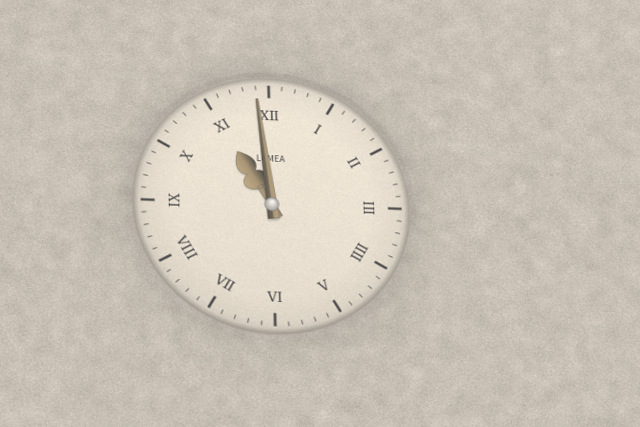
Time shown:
10,59
